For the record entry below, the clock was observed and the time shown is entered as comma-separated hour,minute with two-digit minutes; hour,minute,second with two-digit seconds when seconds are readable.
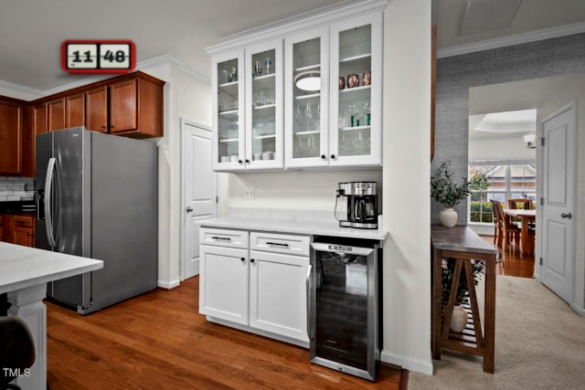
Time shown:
11,48
